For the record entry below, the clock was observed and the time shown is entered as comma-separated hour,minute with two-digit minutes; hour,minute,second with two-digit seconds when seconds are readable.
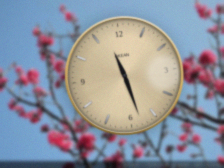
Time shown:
11,28
